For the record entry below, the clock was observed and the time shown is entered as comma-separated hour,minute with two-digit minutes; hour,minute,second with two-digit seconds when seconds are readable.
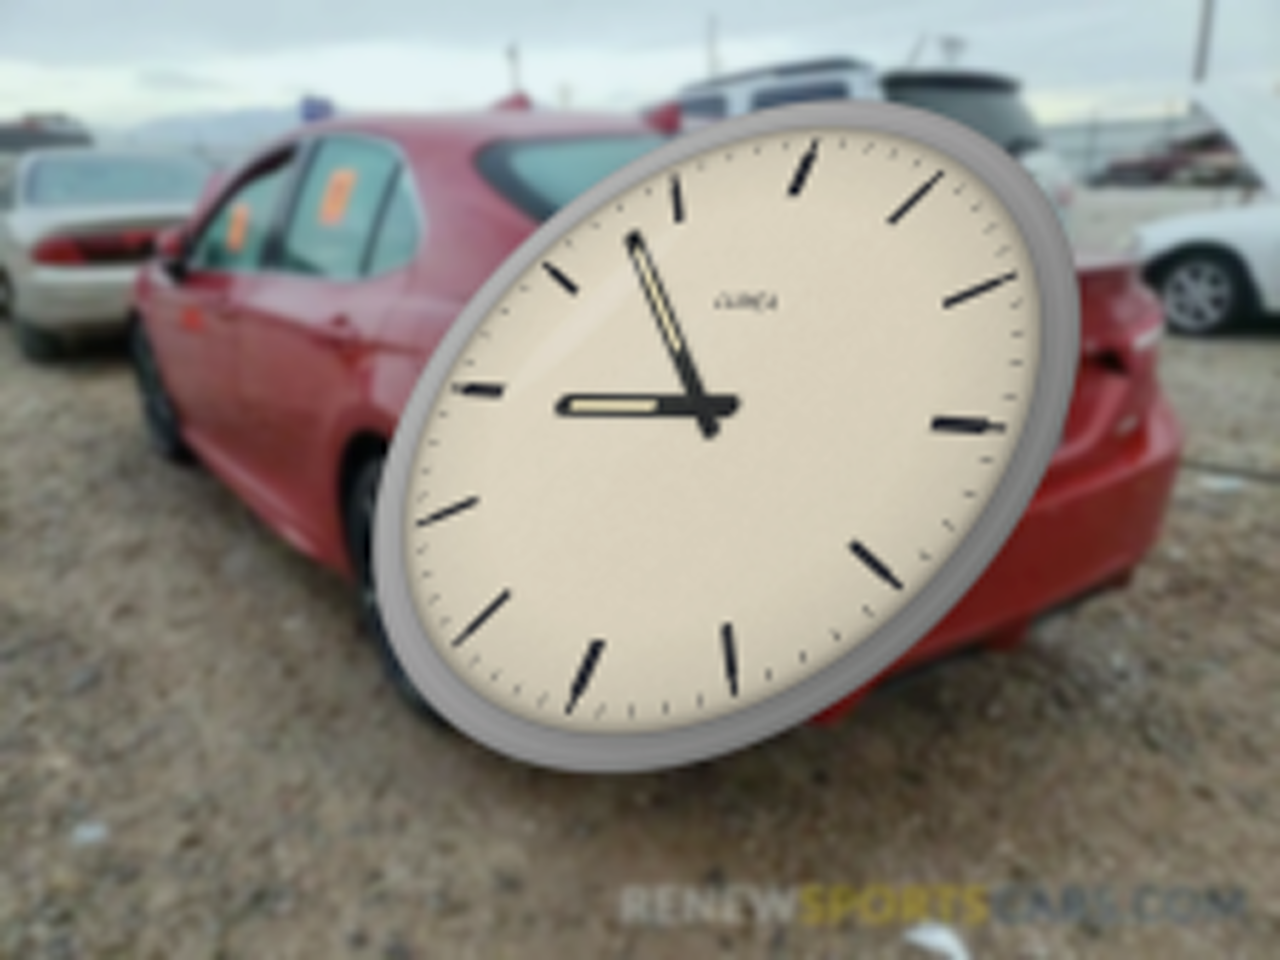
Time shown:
8,53
